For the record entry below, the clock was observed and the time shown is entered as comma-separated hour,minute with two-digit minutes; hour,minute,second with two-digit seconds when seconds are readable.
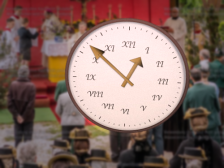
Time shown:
12,52
